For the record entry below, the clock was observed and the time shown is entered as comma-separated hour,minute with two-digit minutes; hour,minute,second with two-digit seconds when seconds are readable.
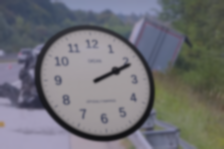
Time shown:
2,11
